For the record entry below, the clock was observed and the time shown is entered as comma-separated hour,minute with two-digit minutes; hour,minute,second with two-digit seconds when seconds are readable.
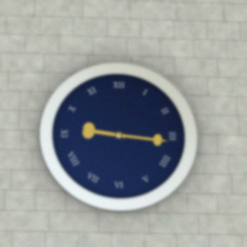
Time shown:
9,16
